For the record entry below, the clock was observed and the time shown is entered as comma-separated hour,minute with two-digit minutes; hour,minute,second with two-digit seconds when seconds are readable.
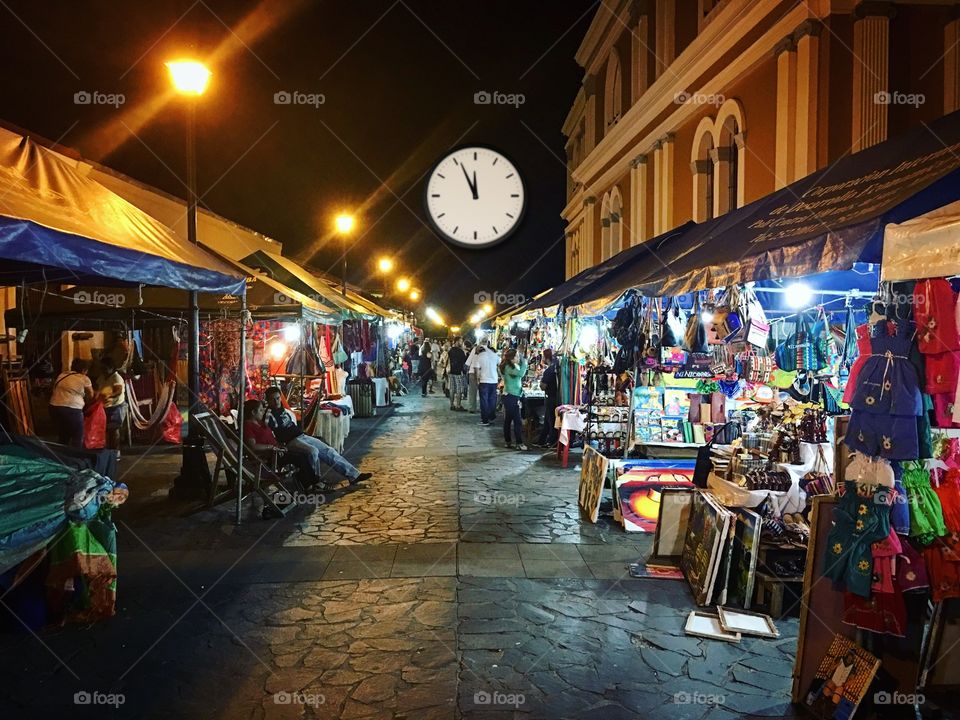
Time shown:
11,56
